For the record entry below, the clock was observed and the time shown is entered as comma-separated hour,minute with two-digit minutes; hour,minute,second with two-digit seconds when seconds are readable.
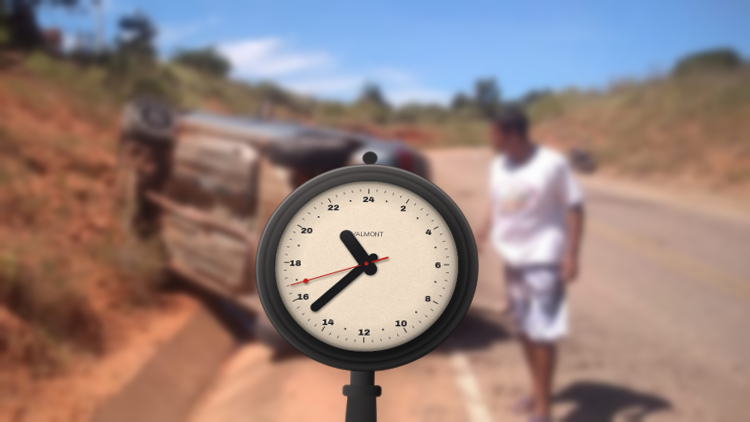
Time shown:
21,37,42
